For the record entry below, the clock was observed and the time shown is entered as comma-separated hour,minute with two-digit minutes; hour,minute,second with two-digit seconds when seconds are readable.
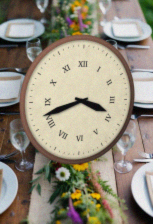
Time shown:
3,42
